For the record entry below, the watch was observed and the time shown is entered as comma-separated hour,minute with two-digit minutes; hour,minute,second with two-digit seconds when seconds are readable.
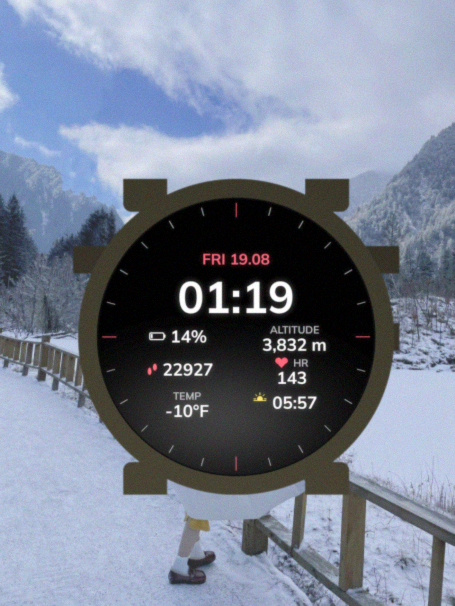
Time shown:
1,19
